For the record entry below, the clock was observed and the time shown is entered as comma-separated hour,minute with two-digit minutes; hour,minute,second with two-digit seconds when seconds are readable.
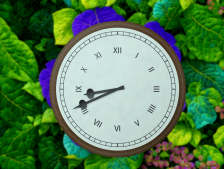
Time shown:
8,41
